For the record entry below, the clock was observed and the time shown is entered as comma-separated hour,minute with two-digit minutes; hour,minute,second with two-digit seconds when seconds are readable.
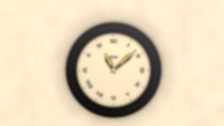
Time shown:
11,08
